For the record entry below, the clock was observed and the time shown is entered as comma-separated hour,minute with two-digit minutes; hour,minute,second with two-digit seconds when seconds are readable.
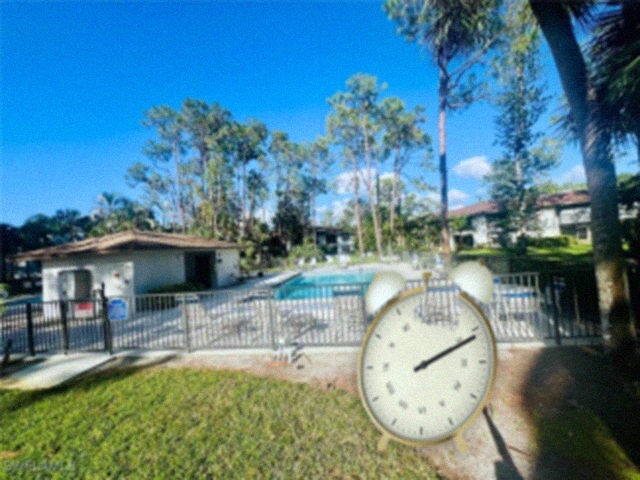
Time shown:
2,11
